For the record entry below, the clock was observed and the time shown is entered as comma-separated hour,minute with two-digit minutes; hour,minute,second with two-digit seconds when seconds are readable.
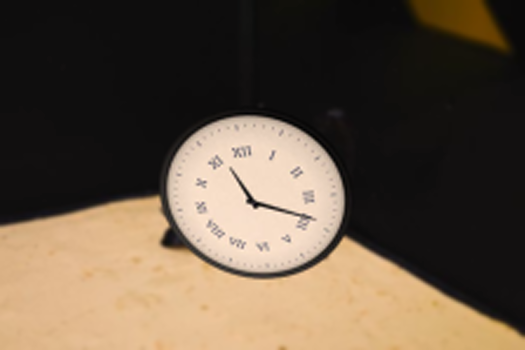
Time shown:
11,19
